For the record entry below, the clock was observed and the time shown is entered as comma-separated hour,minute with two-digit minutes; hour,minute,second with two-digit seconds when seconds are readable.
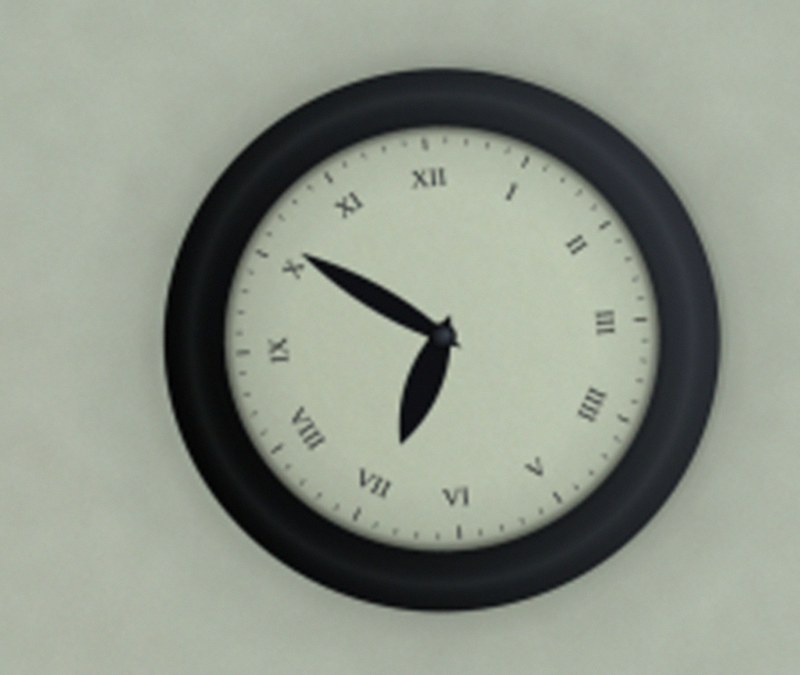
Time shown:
6,51
